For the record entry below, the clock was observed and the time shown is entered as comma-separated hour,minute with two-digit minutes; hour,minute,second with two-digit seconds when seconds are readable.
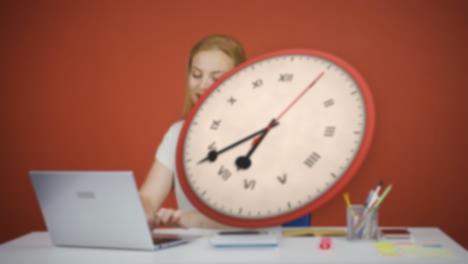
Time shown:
6,39,05
